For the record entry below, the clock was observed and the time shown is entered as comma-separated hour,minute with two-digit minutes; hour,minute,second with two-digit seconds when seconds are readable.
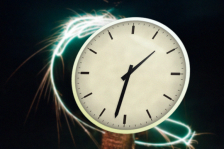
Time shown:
1,32
